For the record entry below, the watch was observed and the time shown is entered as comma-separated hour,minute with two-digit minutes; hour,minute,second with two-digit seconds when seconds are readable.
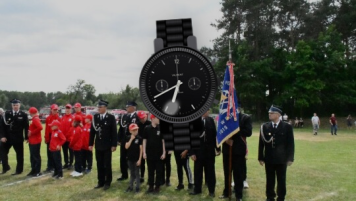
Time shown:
6,41
